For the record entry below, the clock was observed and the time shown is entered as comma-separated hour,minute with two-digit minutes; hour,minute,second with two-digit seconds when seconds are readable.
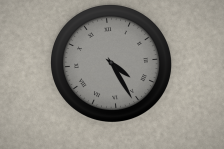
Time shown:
4,26
